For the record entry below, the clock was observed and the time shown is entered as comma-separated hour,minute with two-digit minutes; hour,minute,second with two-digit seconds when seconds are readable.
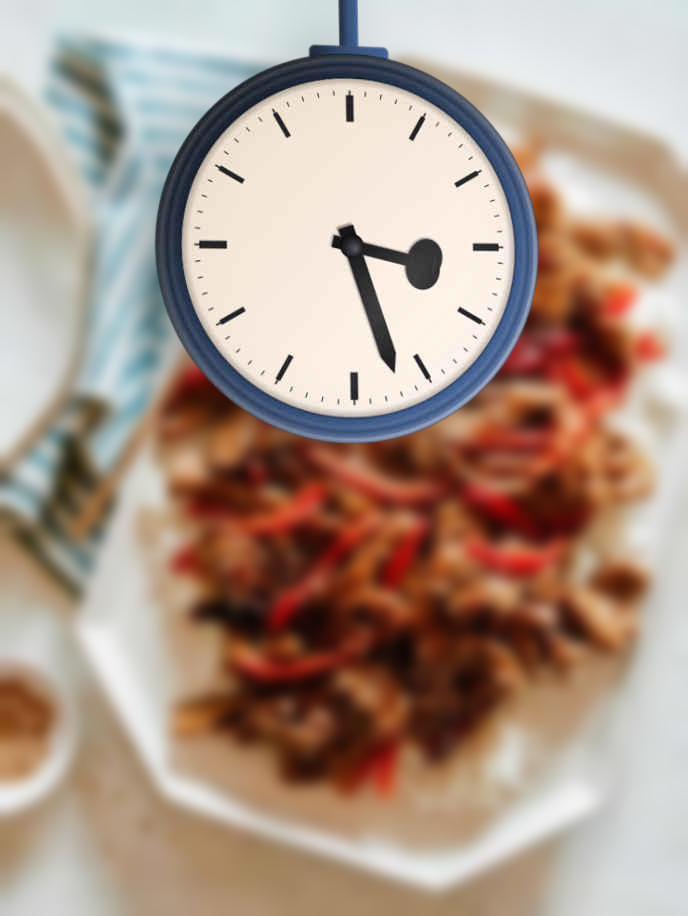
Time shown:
3,27
